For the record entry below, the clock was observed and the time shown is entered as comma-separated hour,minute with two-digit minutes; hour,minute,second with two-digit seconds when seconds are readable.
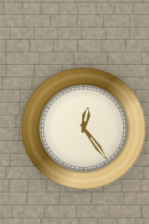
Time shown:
12,24
